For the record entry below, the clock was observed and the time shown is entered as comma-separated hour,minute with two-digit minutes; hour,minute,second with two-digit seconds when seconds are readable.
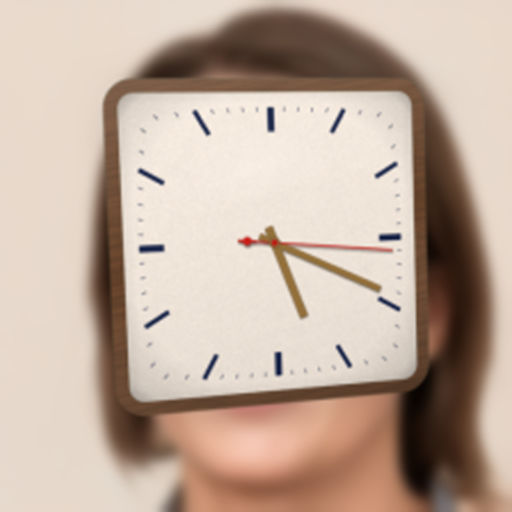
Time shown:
5,19,16
